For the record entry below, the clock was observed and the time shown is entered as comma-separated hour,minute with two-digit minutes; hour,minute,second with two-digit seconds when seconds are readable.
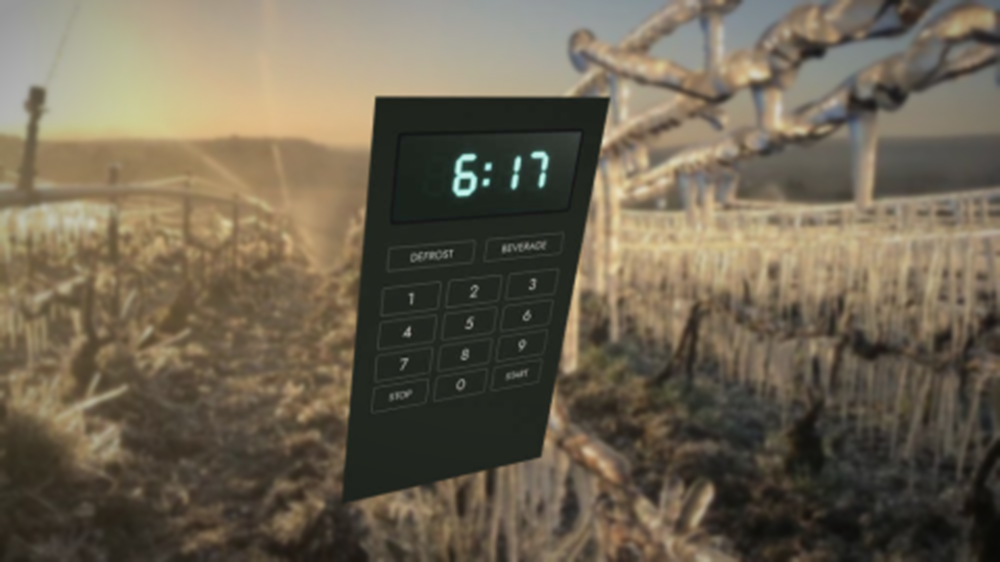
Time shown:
6,17
